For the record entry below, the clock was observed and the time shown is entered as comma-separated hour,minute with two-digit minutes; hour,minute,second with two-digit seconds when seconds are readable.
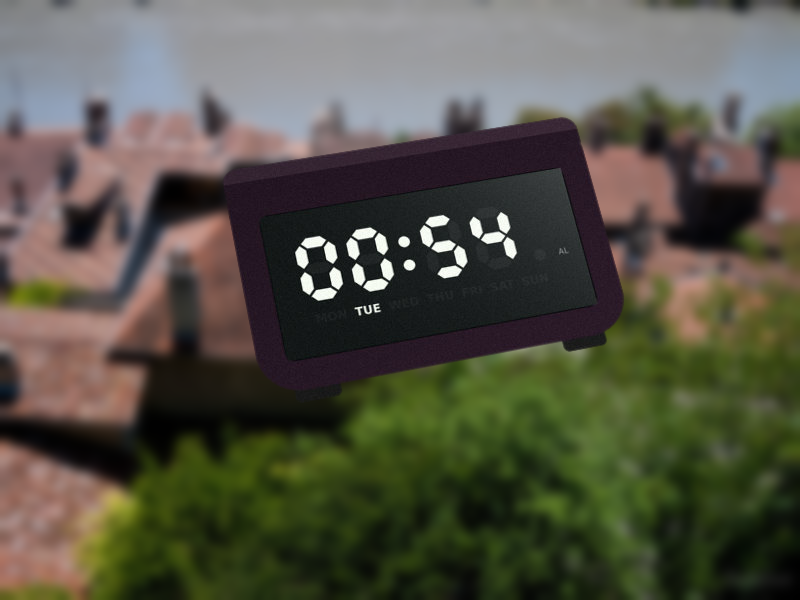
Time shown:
0,54
